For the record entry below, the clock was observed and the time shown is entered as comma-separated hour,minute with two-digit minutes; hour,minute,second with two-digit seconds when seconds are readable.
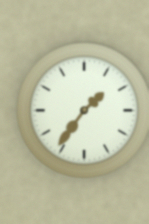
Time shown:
1,36
